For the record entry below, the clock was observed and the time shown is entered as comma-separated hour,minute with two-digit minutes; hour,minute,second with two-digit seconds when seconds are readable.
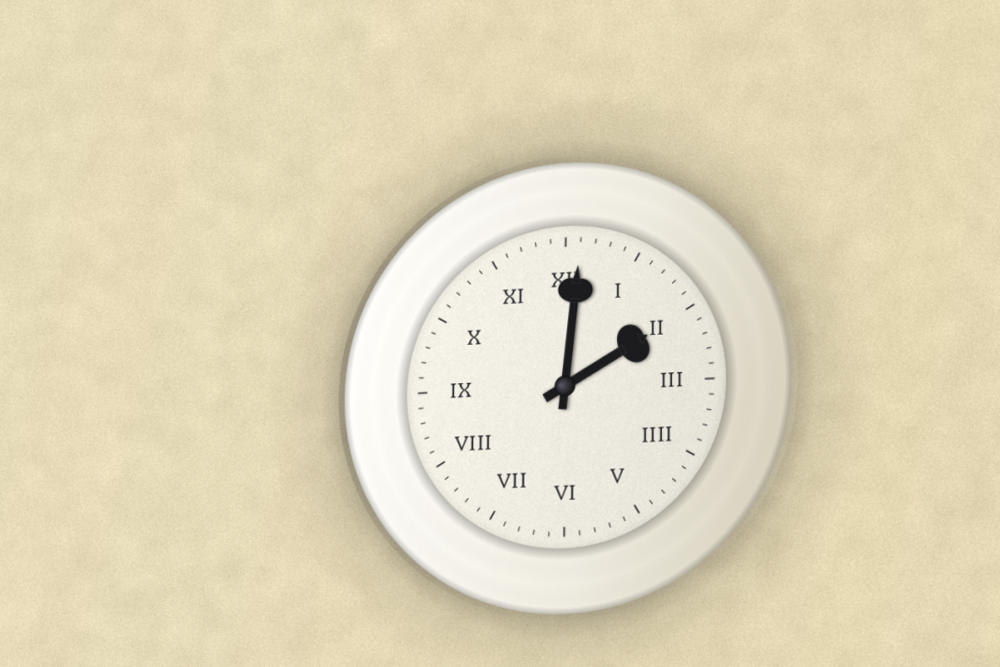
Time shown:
2,01
